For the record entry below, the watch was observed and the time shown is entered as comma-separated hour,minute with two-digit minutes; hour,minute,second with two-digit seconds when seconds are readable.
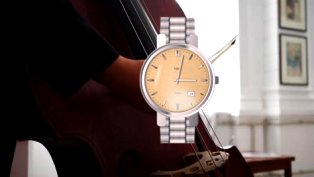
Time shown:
3,02
